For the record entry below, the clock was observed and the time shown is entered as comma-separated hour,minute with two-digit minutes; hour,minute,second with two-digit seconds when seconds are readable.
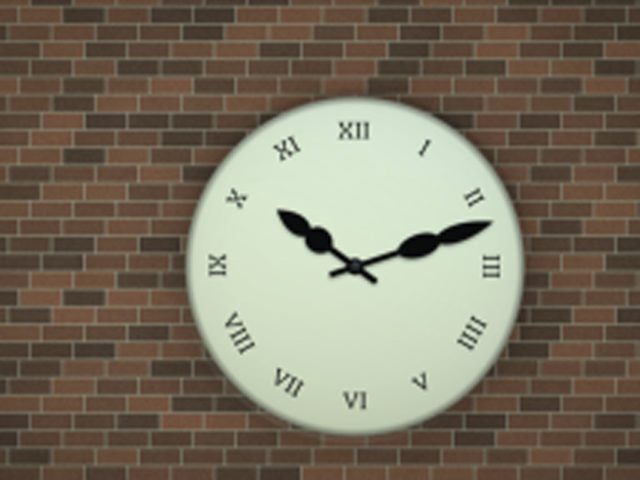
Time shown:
10,12
